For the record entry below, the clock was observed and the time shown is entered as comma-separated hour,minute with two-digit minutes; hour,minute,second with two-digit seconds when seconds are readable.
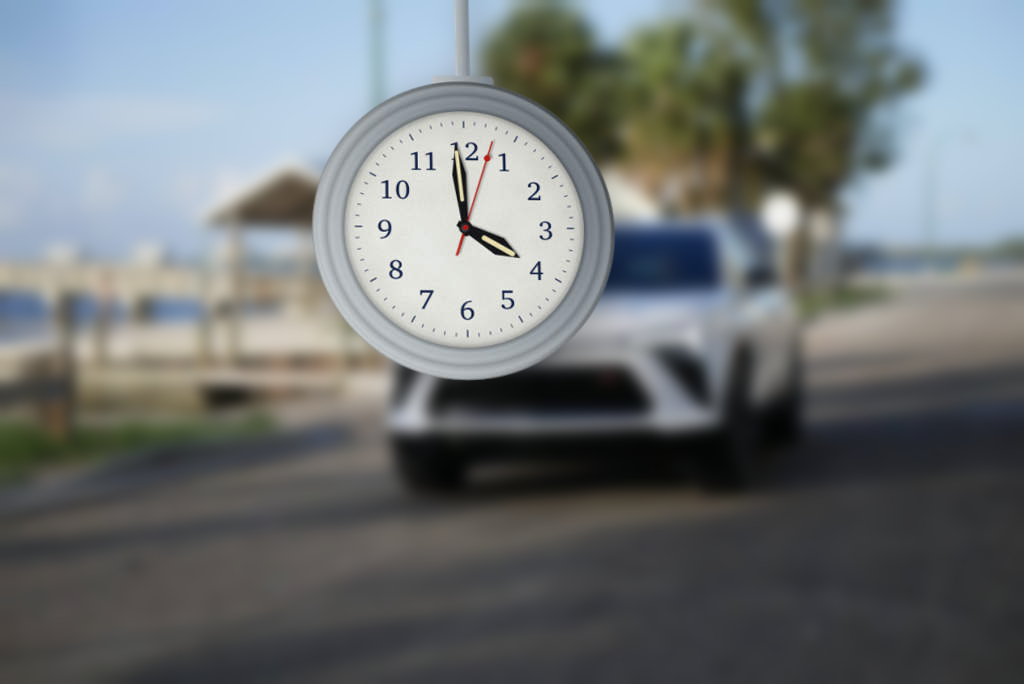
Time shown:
3,59,03
